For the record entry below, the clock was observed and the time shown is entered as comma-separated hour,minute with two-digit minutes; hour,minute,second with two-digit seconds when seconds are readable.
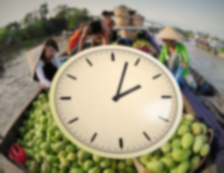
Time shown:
2,03
